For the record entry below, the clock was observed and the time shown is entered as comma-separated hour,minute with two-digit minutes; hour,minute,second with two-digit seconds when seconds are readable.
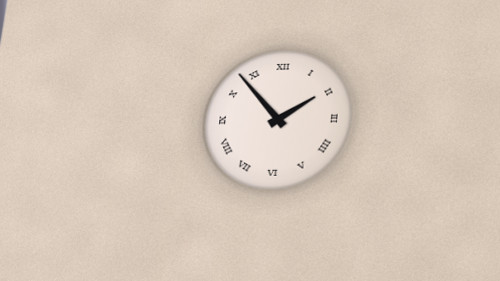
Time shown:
1,53
